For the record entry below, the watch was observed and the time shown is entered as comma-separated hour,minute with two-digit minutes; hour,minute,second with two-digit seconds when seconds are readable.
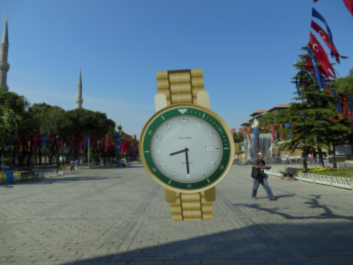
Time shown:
8,30
